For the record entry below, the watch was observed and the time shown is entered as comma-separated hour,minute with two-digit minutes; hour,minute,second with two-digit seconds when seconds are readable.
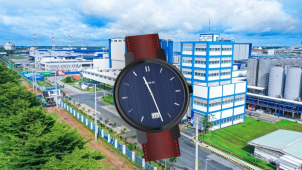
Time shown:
11,28
